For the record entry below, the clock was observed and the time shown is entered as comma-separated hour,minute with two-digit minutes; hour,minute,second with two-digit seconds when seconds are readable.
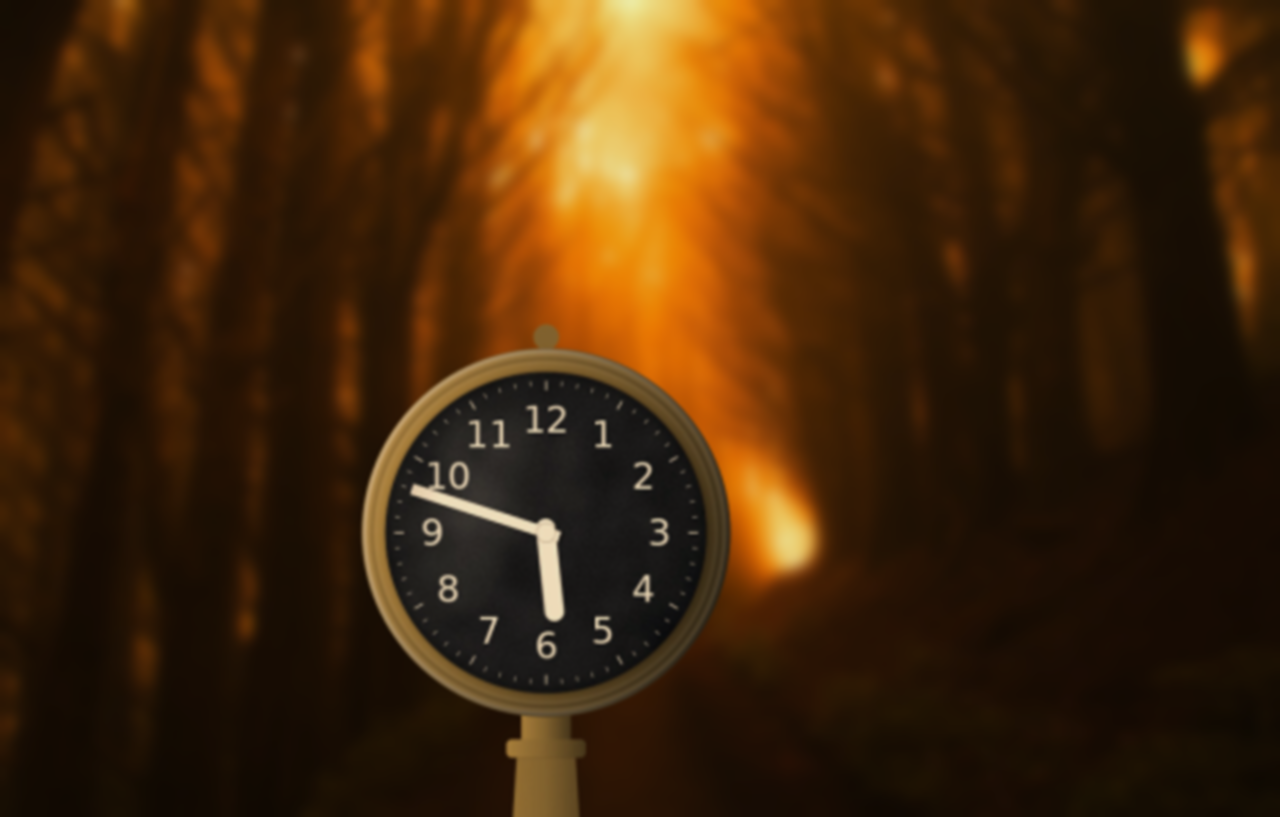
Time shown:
5,48
